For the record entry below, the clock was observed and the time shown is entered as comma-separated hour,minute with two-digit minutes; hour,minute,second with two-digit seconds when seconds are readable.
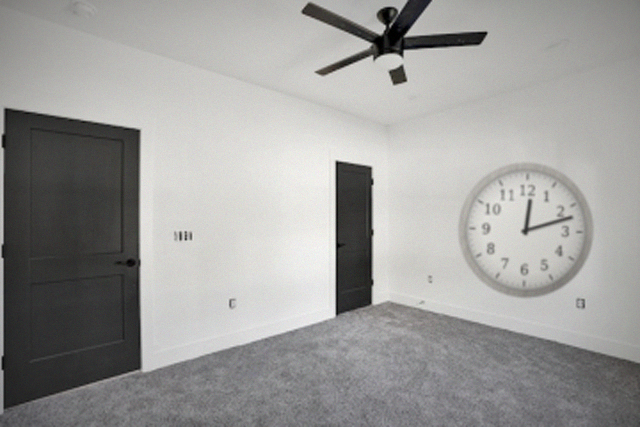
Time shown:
12,12
